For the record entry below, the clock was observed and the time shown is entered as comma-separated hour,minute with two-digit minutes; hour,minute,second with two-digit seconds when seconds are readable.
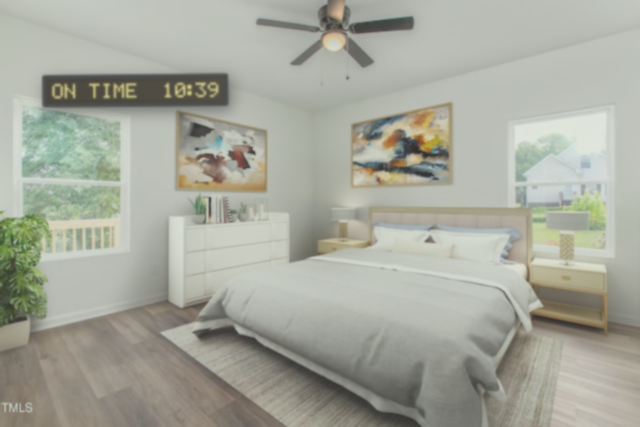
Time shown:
10,39
